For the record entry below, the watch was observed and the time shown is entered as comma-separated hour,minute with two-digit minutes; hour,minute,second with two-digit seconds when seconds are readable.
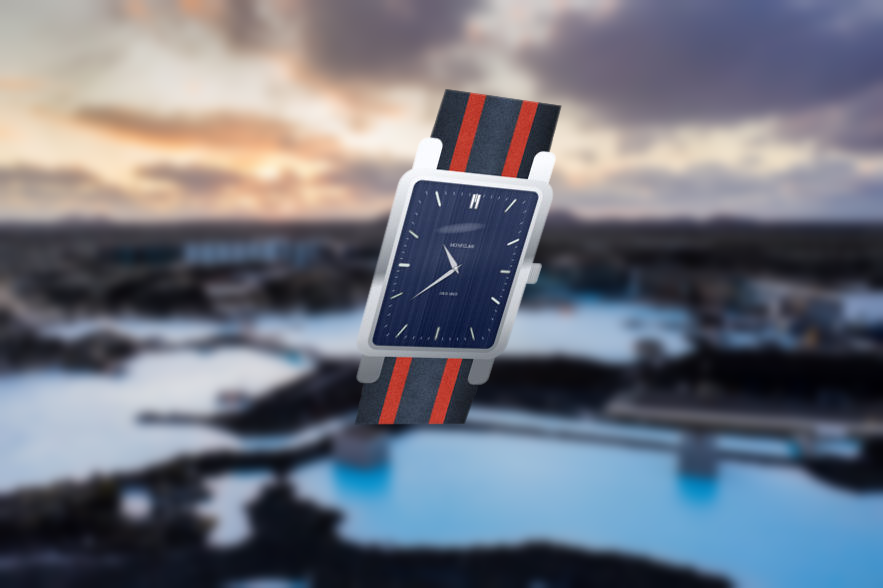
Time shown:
10,38
